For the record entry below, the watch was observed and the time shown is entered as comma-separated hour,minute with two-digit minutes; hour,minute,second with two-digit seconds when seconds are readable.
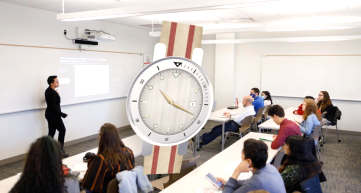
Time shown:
10,19
